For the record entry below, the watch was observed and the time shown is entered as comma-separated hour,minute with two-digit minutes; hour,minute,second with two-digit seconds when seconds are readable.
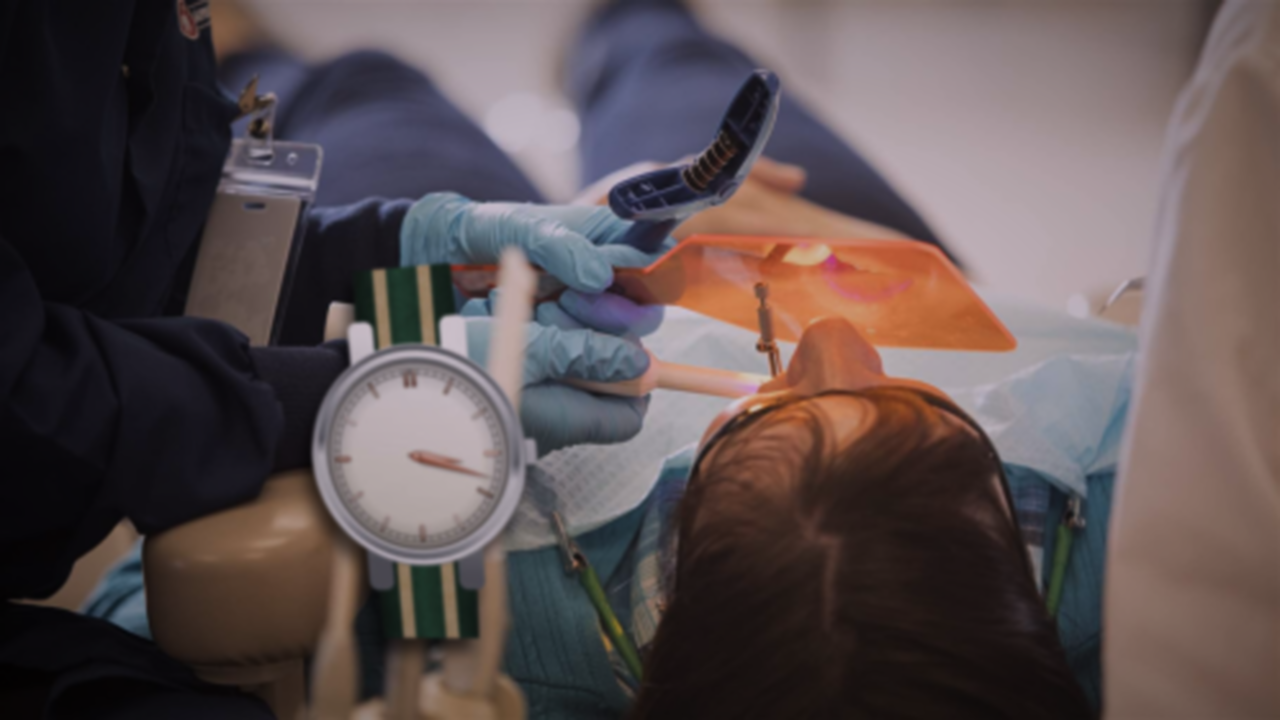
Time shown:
3,18
